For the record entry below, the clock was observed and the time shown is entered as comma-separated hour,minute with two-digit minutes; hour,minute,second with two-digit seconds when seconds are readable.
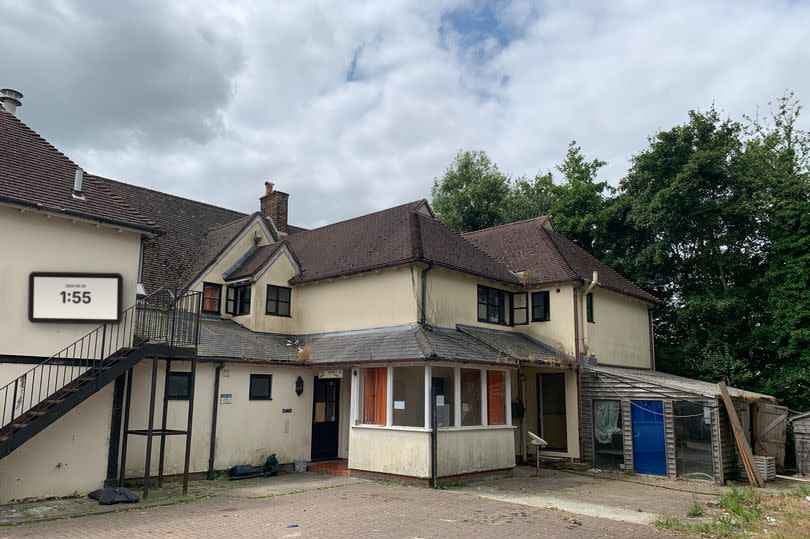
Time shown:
1,55
